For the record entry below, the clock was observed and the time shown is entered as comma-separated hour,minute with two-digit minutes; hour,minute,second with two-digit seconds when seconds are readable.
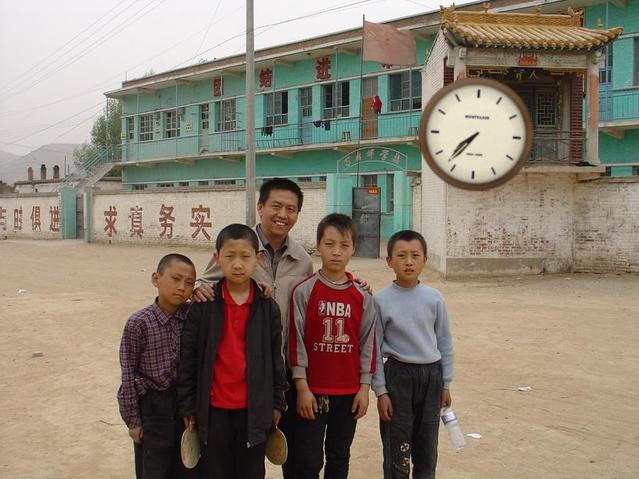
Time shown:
7,37
